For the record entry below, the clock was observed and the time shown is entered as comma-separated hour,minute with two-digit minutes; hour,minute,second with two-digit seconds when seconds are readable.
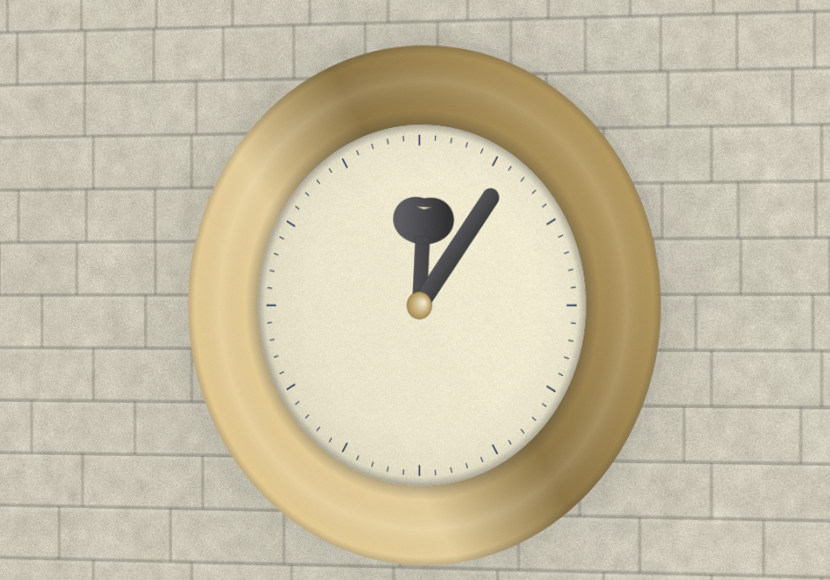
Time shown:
12,06
